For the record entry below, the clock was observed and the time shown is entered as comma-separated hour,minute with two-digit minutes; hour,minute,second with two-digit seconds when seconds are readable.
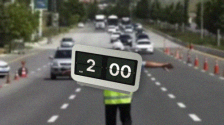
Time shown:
2,00
